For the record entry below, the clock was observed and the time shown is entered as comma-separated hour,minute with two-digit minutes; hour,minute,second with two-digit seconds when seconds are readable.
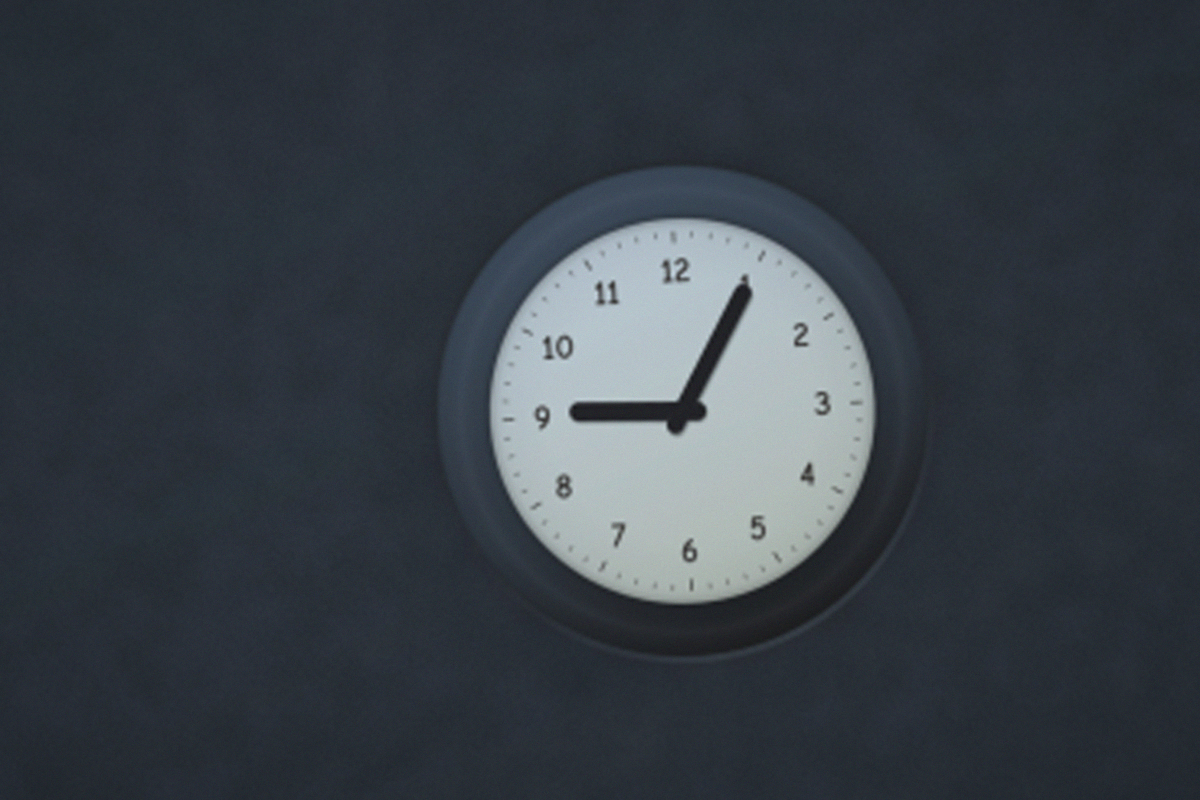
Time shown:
9,05
